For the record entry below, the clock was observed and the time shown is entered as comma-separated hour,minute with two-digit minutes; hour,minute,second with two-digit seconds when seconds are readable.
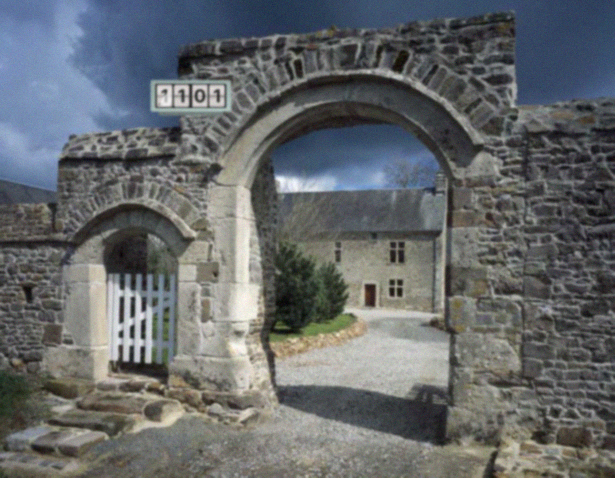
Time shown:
11,01
